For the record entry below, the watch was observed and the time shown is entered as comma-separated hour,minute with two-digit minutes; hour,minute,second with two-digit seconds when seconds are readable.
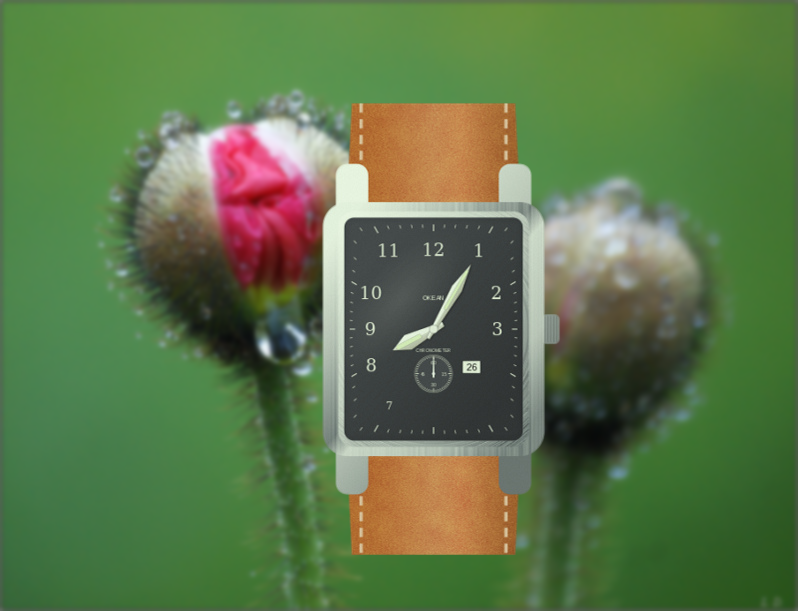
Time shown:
8,05
